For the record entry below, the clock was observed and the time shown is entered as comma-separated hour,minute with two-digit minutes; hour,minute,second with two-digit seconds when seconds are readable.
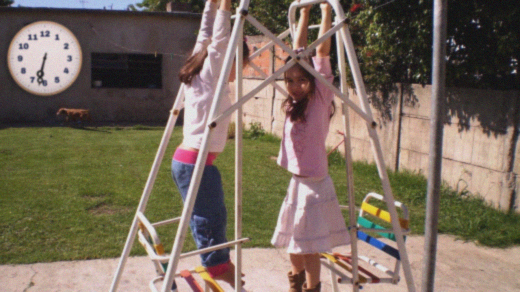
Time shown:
6,32
